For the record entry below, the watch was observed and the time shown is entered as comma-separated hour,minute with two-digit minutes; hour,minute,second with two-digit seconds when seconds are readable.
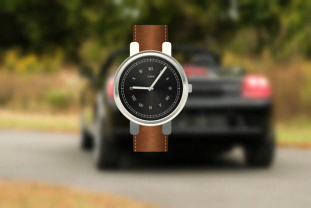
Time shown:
9,06
